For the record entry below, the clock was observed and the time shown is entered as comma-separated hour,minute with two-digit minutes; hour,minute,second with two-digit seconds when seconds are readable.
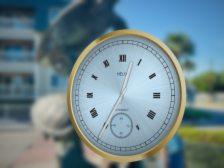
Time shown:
12,35
